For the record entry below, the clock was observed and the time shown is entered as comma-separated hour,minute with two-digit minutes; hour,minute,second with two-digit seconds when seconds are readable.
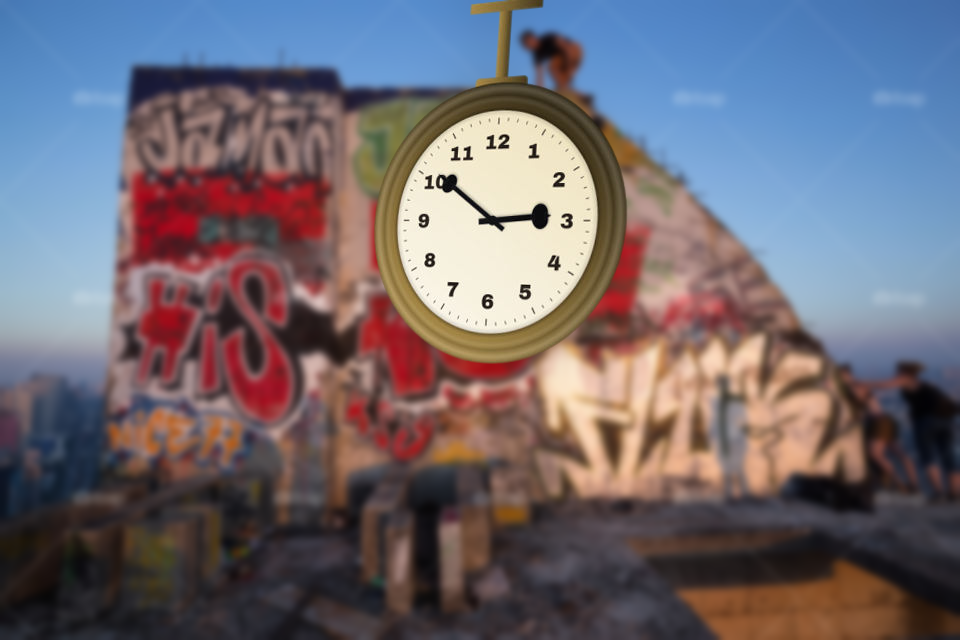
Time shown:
2,51
